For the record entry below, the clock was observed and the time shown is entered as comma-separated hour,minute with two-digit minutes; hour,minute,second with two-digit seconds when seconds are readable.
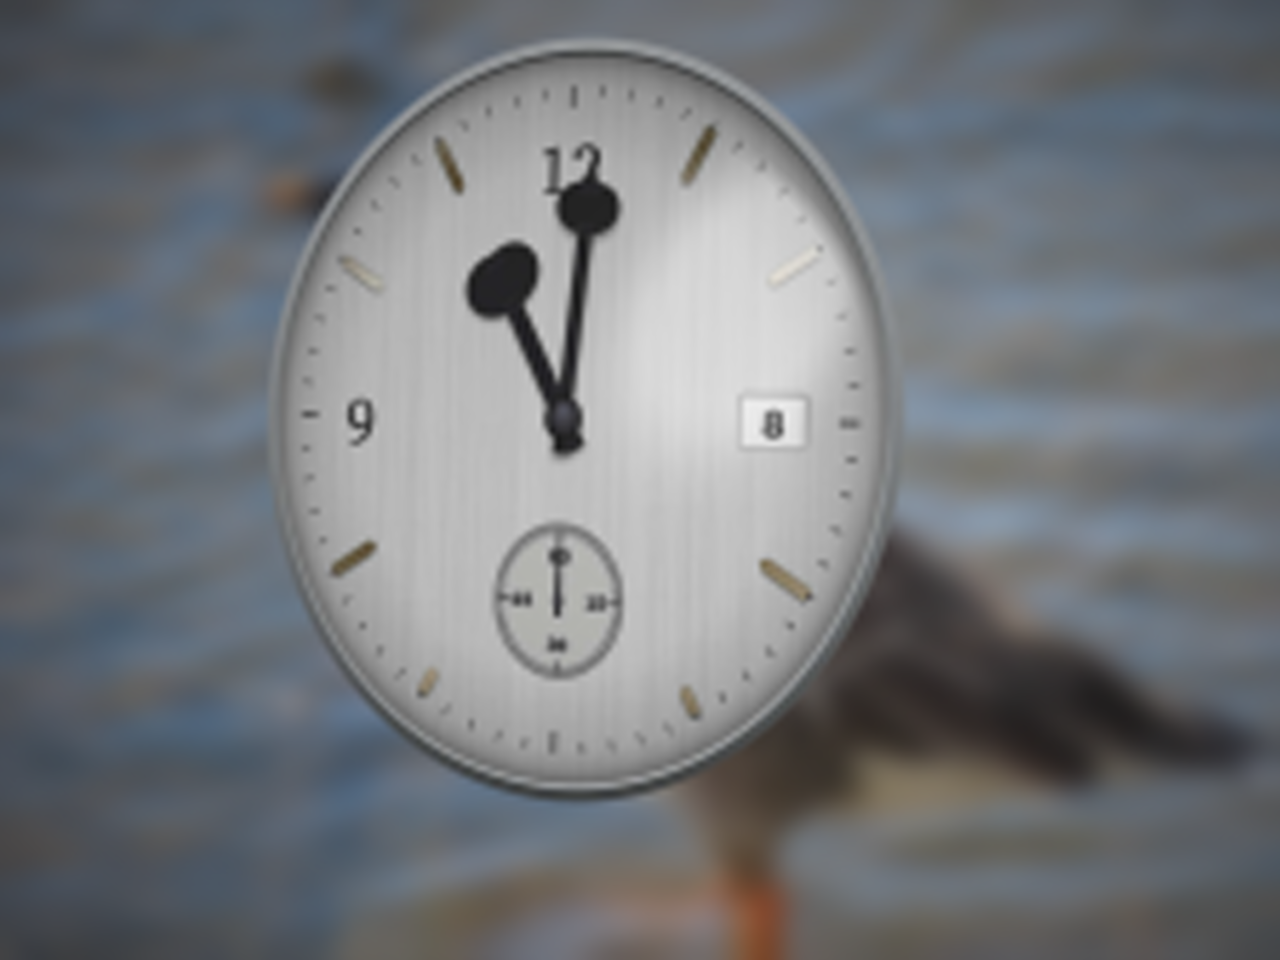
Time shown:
11,01
